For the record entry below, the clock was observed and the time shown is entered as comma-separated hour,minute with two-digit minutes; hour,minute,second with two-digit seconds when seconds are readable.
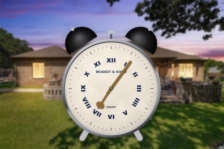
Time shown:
7,06
